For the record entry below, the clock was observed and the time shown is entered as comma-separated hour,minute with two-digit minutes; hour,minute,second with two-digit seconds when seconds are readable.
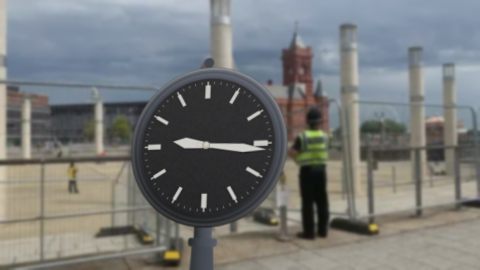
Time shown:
9,16
